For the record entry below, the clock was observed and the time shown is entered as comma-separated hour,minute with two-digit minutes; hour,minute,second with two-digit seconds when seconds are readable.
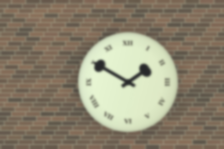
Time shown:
1,50
